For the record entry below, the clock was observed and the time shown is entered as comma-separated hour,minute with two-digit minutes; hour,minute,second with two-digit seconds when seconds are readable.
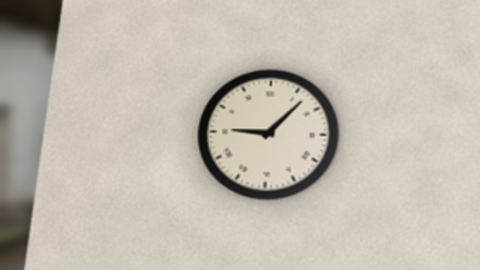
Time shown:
9,07
